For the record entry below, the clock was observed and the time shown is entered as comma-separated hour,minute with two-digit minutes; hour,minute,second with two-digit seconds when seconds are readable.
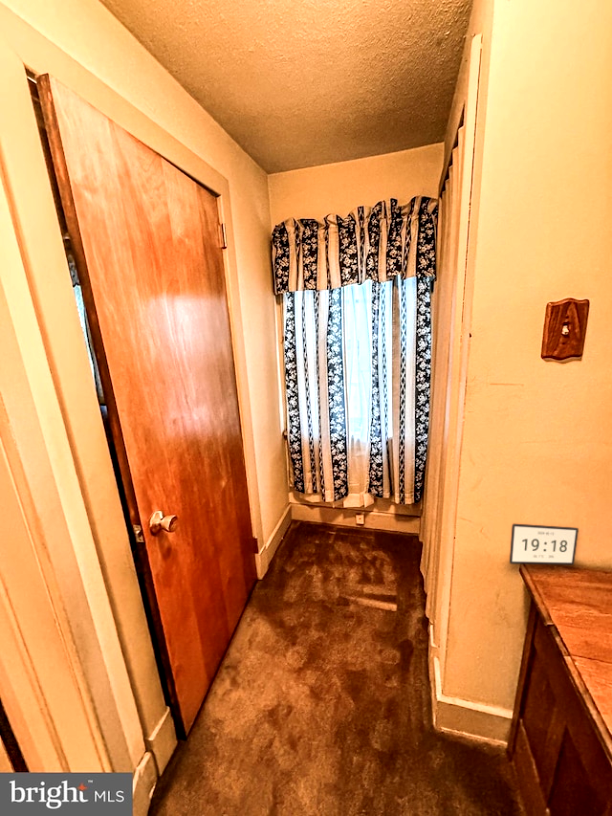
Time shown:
19,18
